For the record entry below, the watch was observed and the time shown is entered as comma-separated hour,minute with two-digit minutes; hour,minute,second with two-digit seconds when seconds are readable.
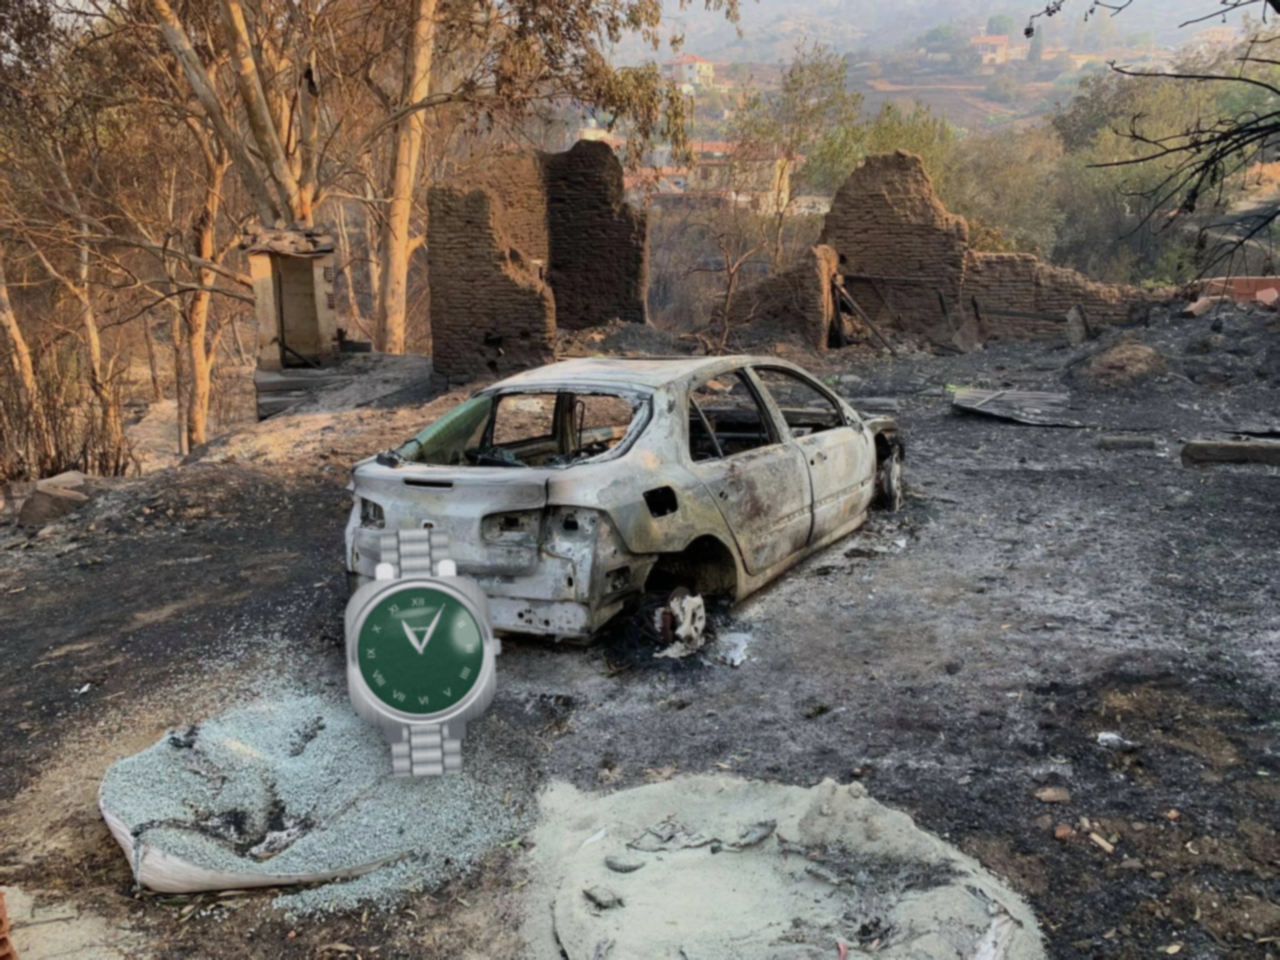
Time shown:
11,05
